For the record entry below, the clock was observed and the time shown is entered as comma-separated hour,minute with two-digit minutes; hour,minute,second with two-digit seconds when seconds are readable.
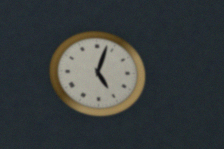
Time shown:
5,03
